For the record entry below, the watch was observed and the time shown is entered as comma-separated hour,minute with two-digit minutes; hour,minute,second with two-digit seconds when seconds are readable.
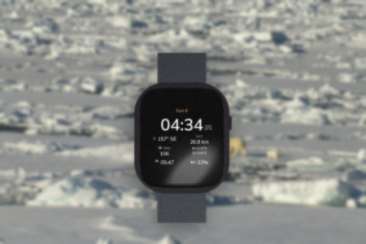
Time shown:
4,34
